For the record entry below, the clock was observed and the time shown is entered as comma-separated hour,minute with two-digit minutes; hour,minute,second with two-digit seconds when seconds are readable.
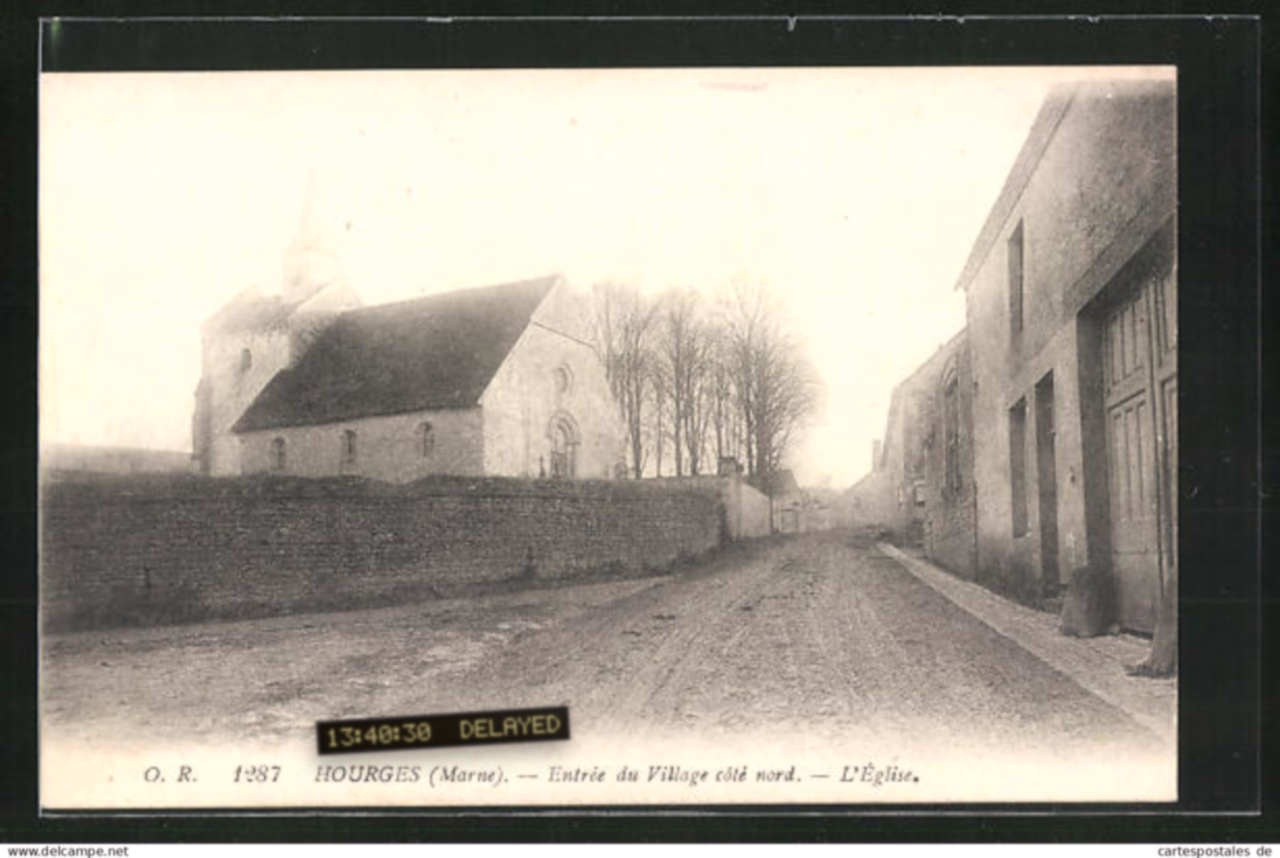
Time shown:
13,40,30
